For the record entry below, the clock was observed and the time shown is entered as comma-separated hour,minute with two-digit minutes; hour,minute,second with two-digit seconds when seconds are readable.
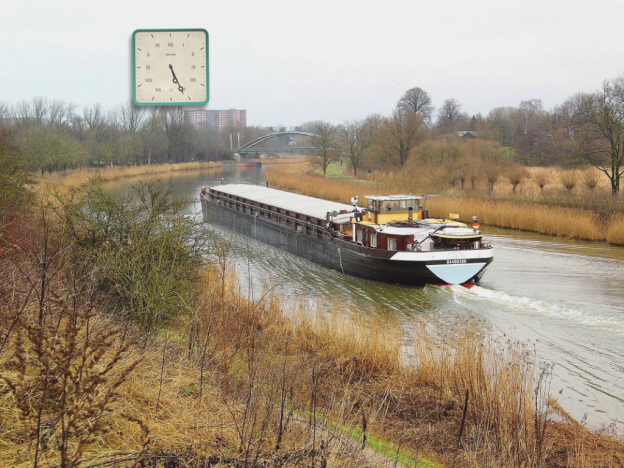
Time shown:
5,26
